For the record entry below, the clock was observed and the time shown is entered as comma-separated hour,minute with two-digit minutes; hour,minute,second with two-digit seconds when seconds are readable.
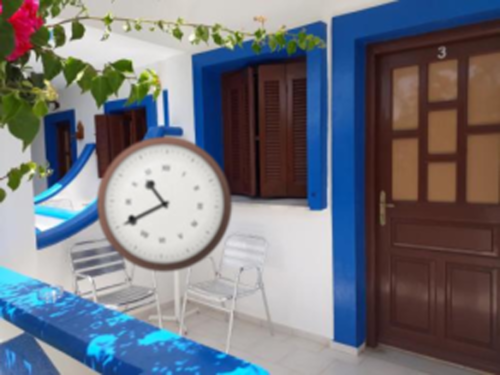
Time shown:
10,40
